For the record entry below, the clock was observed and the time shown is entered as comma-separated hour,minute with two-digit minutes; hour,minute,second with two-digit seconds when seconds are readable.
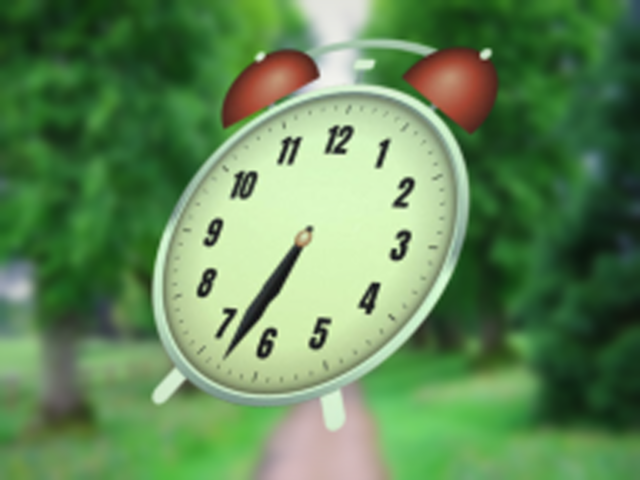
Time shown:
6,33
